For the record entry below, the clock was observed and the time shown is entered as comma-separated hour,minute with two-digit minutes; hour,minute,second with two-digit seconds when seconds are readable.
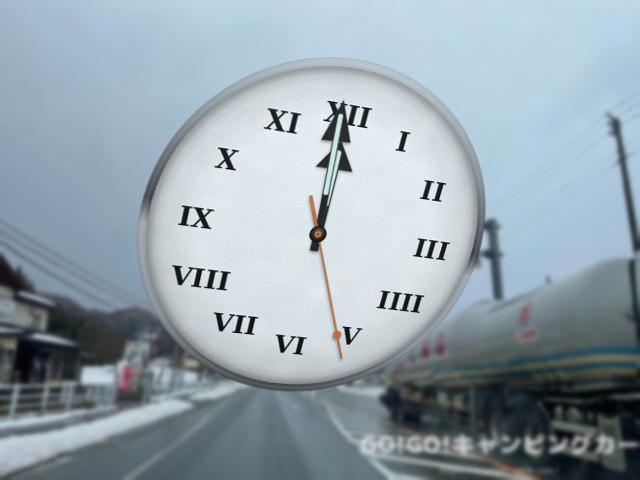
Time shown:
11,59,26
